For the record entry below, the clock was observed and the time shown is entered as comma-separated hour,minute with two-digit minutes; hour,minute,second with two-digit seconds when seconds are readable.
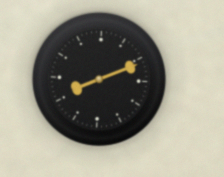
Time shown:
8,11
